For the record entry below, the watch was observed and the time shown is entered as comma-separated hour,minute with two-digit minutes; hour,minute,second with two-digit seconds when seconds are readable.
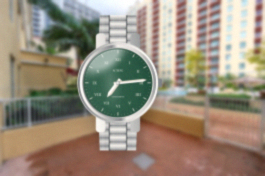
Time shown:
7,14
